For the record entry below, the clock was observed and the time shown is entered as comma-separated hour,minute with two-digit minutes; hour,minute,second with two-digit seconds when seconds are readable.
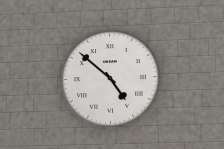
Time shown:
4,52
